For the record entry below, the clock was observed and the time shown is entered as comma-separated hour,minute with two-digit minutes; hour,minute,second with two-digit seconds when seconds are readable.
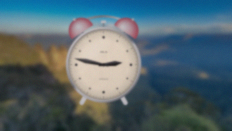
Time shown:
2,47
